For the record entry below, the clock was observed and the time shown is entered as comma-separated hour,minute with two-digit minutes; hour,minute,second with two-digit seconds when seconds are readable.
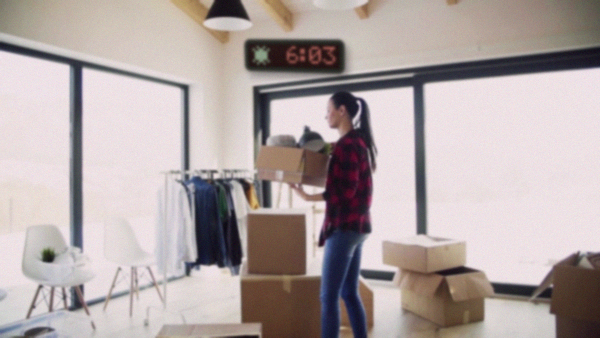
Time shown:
6,03
